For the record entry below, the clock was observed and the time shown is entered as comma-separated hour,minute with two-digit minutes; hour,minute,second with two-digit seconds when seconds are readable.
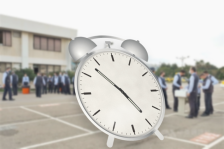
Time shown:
4,53
